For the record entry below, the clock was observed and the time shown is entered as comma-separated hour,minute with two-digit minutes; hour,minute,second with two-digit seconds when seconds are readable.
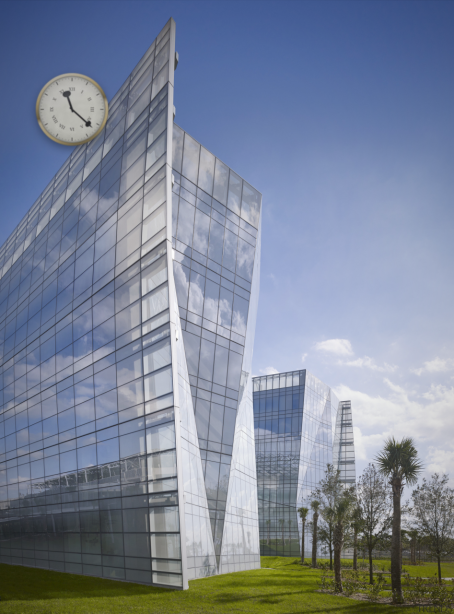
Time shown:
11,22
